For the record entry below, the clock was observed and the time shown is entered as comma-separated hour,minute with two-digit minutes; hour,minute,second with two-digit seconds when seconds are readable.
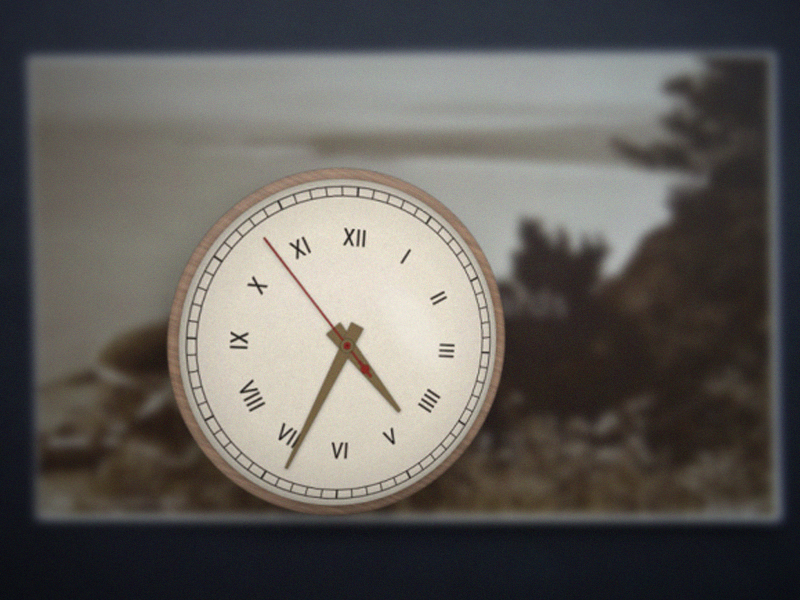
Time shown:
4,33,53
